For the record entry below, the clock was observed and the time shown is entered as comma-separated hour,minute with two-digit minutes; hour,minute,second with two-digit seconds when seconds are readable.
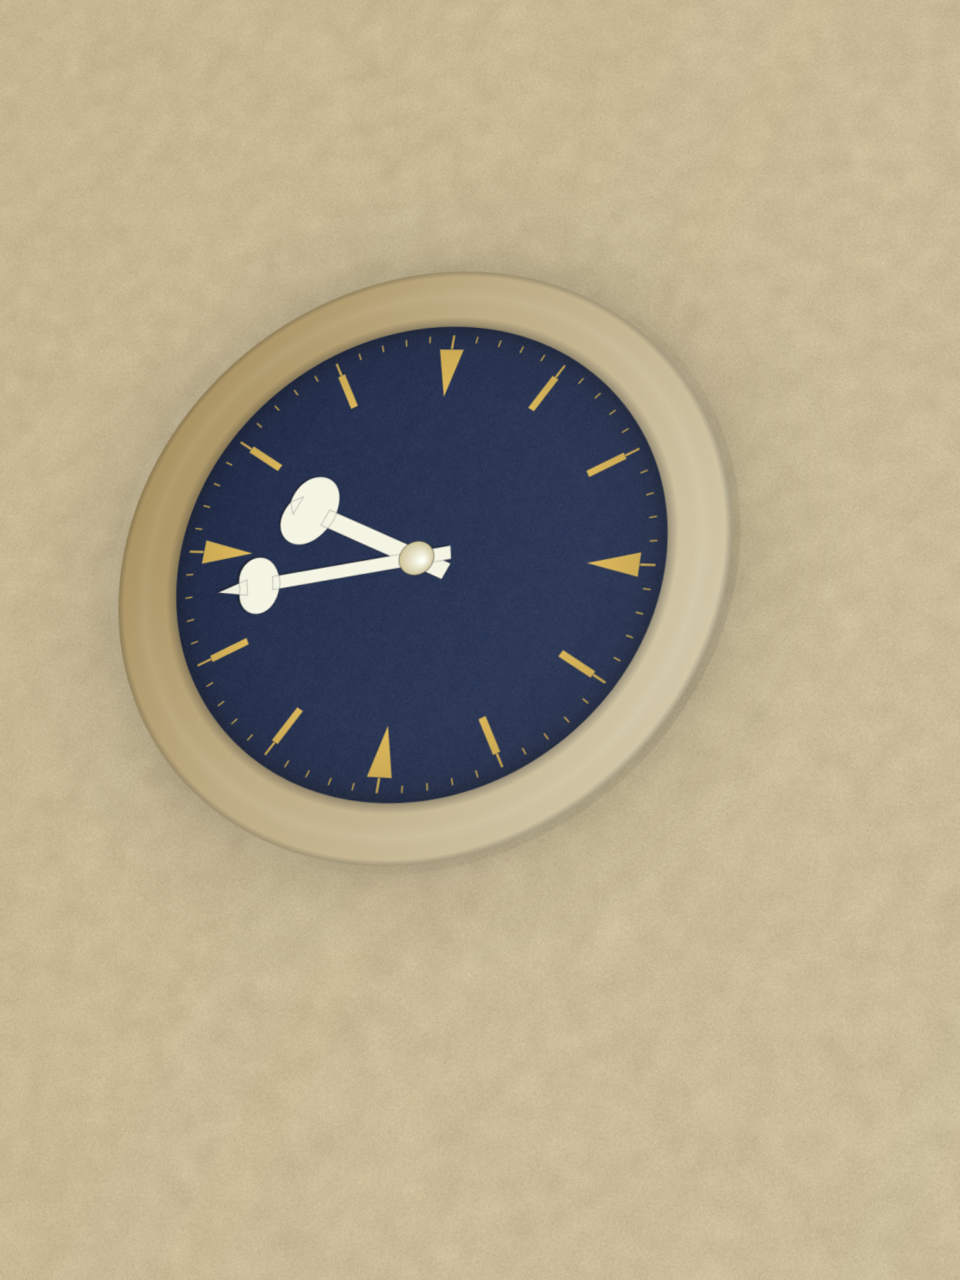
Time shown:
9,43
